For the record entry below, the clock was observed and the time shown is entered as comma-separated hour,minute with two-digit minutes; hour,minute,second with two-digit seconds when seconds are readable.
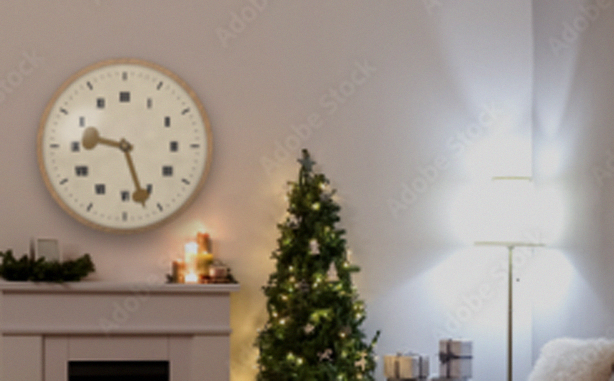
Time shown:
9,27
